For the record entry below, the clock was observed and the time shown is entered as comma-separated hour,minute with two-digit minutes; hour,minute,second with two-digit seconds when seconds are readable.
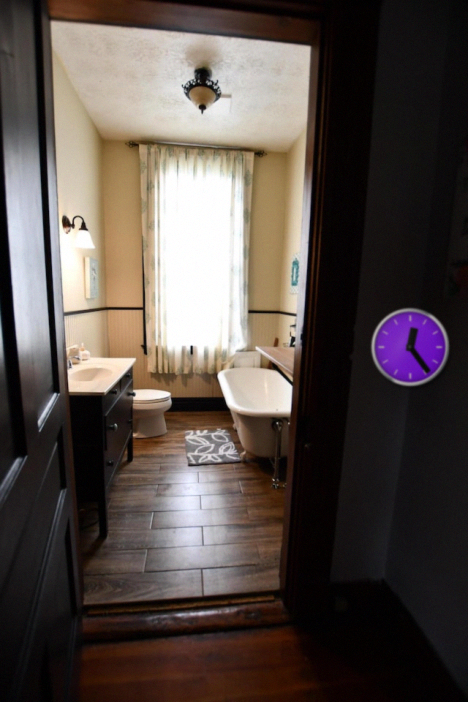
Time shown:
12,24
